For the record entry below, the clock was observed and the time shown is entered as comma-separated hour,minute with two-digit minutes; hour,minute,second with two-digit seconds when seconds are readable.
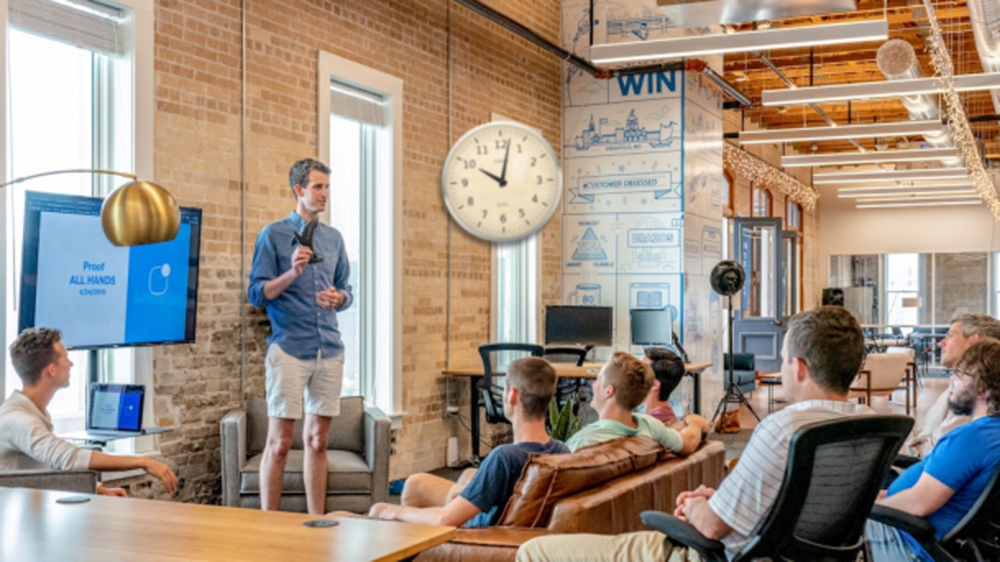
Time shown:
10,02
